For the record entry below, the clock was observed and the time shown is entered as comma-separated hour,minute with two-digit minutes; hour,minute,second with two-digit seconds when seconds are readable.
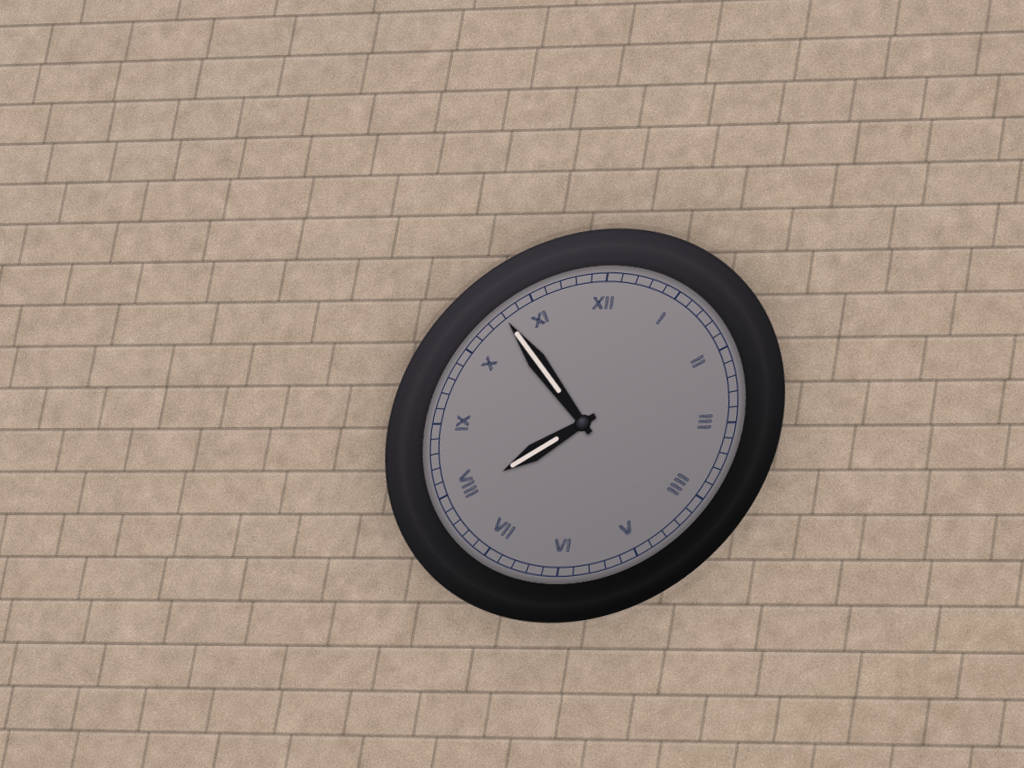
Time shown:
7,53
